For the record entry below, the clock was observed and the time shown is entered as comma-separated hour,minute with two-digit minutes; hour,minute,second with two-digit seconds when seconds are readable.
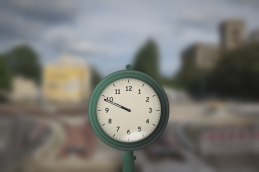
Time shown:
9,49
